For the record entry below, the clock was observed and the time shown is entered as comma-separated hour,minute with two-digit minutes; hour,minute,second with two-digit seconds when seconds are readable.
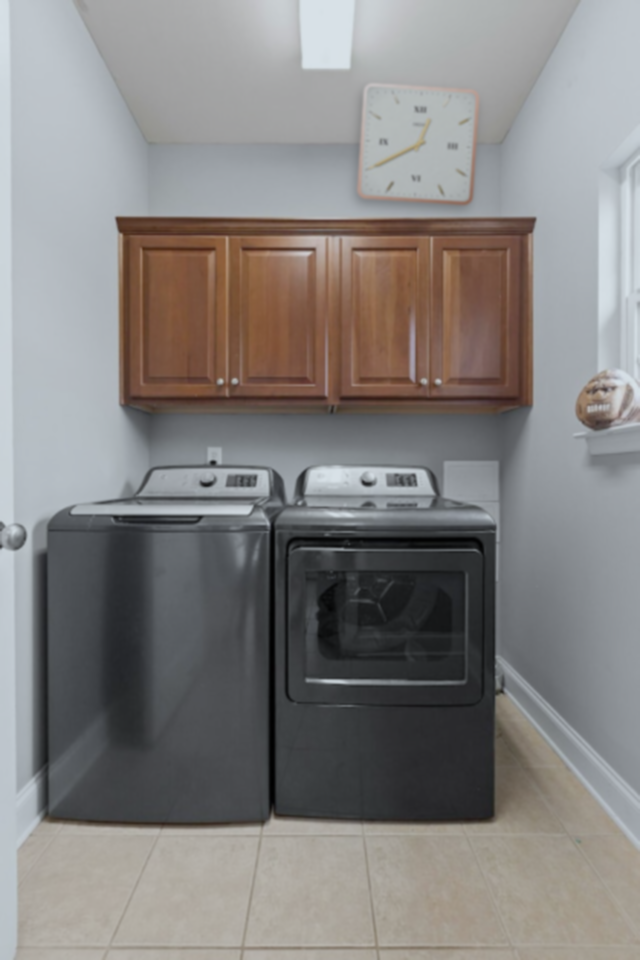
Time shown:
12,40
